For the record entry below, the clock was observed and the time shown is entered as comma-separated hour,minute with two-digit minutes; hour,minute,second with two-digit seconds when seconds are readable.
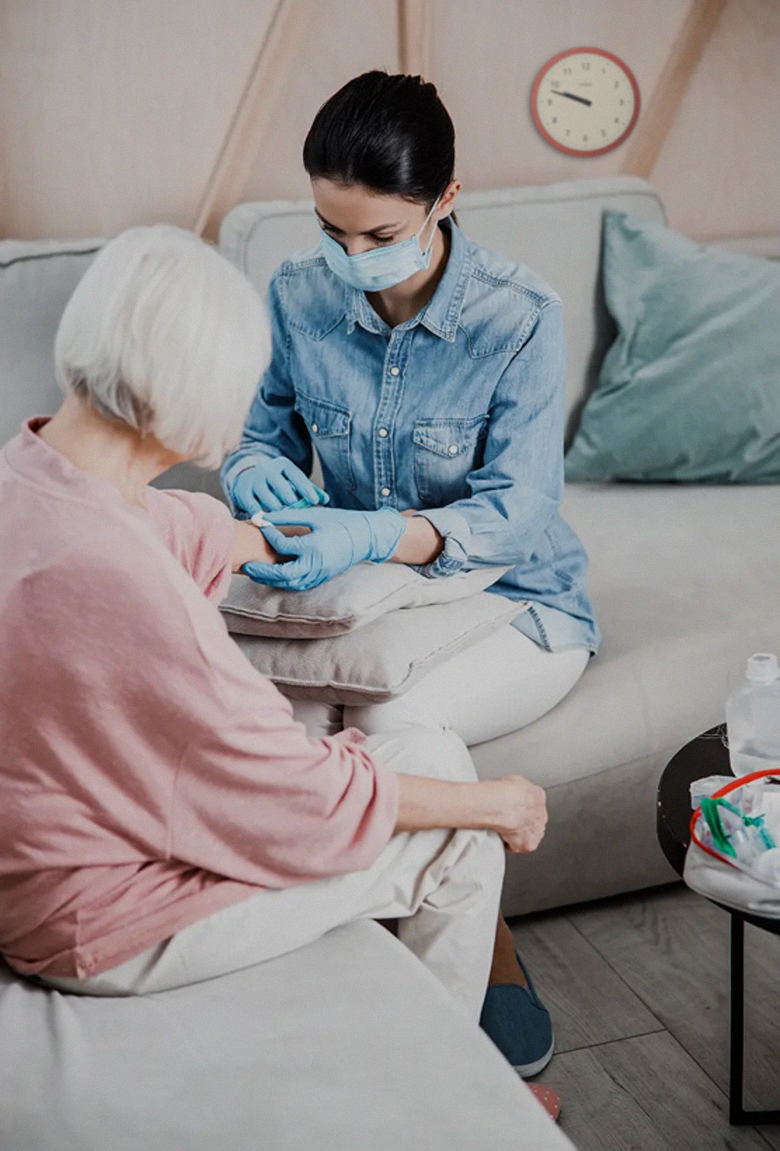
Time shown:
9,48
